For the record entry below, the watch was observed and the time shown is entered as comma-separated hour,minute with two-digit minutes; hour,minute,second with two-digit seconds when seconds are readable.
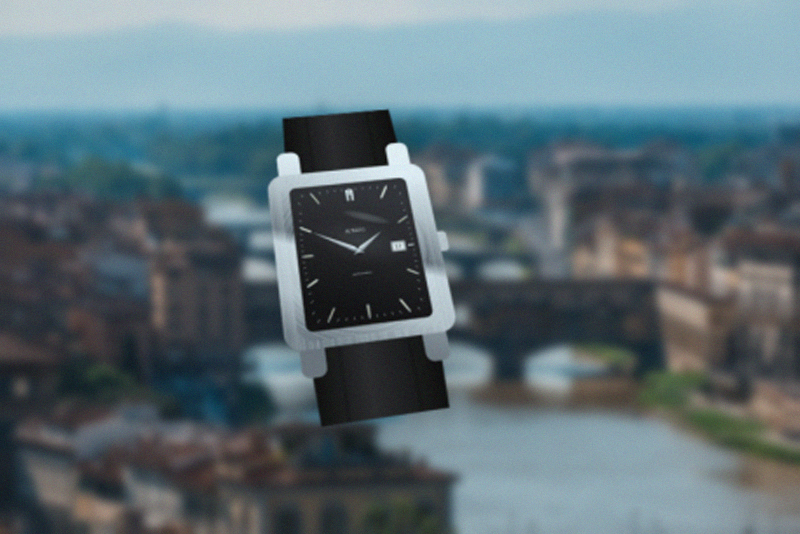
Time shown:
1,50
